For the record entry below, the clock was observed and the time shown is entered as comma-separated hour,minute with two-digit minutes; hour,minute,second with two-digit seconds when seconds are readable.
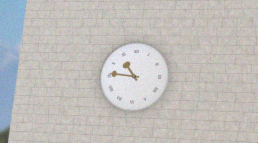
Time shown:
10,46
